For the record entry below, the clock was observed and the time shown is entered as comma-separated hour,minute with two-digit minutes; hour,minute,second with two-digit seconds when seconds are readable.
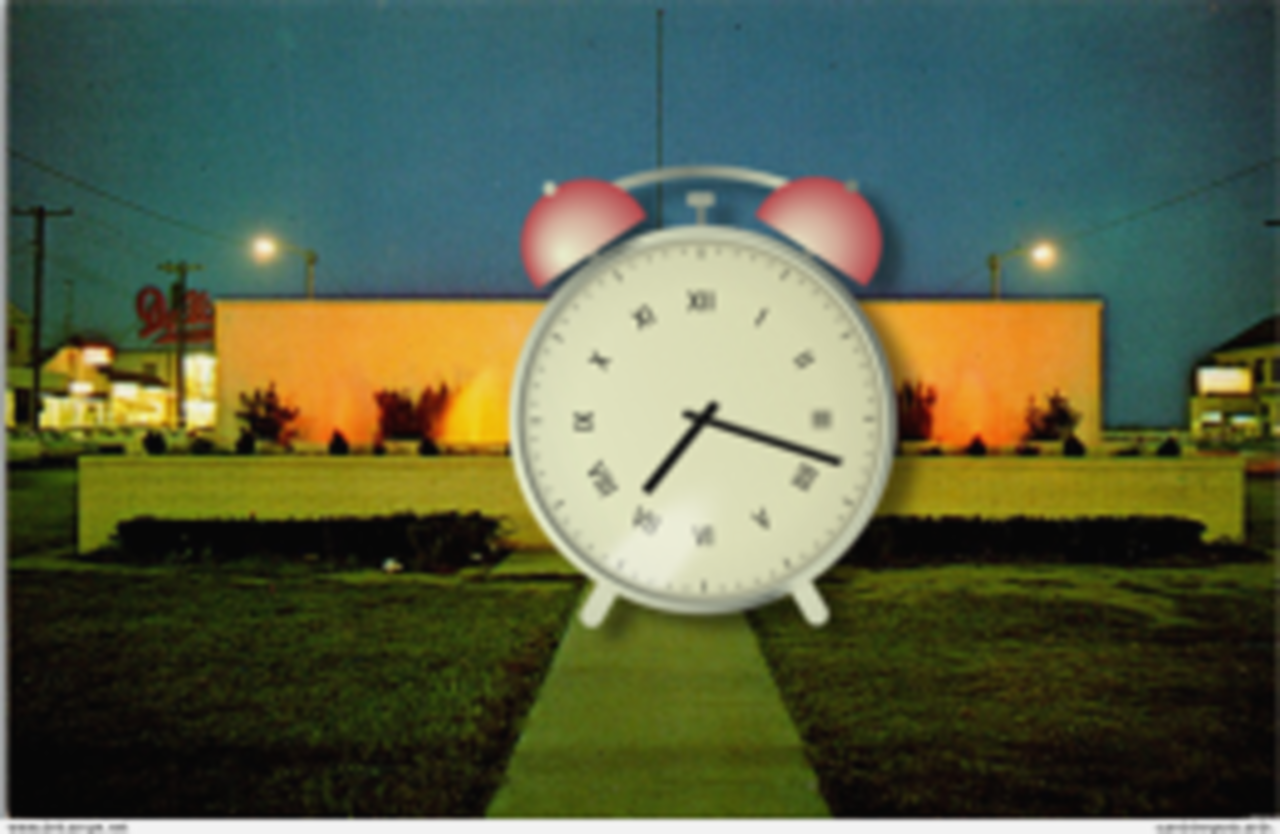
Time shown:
7,18
